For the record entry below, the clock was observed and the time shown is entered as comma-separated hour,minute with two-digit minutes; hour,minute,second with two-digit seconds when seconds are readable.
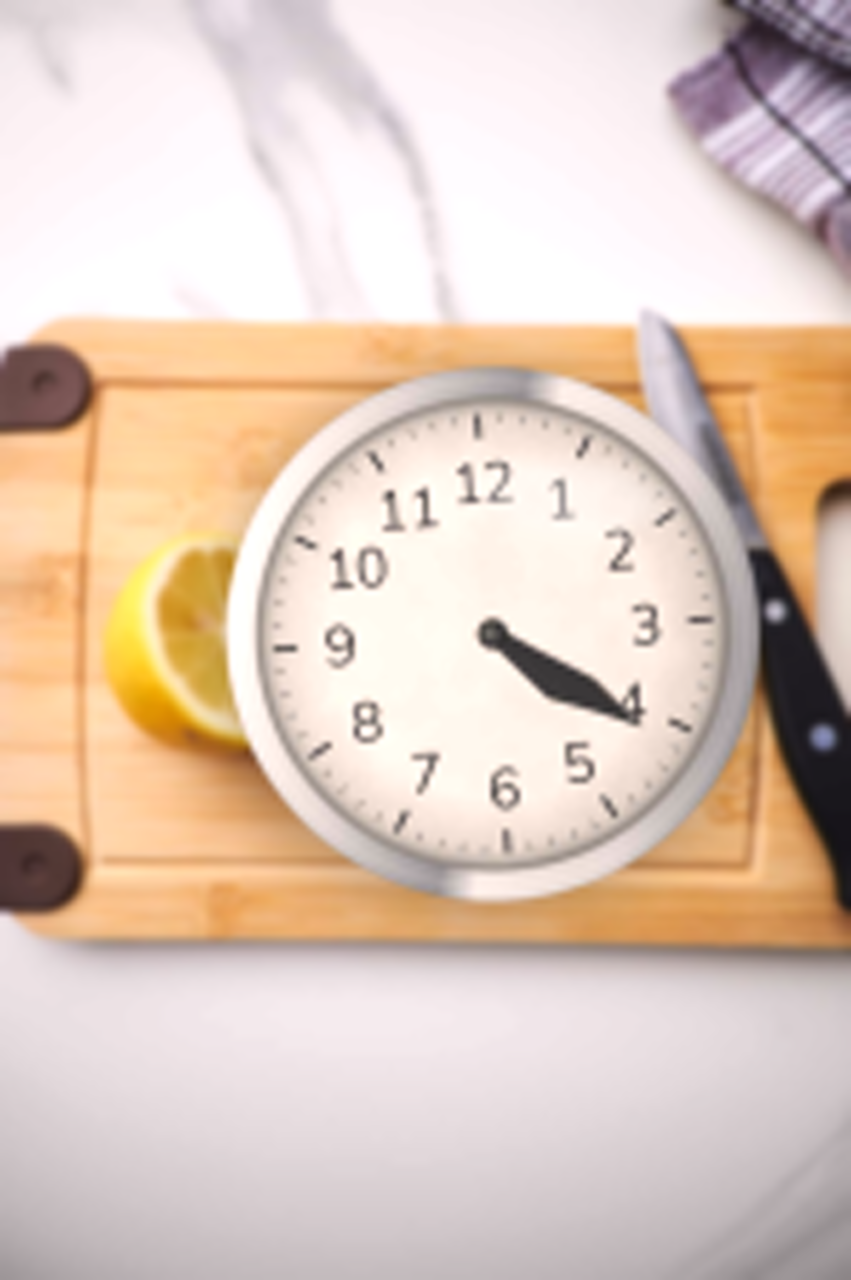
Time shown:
4,21
